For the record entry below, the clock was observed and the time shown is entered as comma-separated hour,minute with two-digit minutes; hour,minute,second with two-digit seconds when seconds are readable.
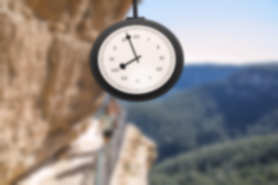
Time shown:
7,57
